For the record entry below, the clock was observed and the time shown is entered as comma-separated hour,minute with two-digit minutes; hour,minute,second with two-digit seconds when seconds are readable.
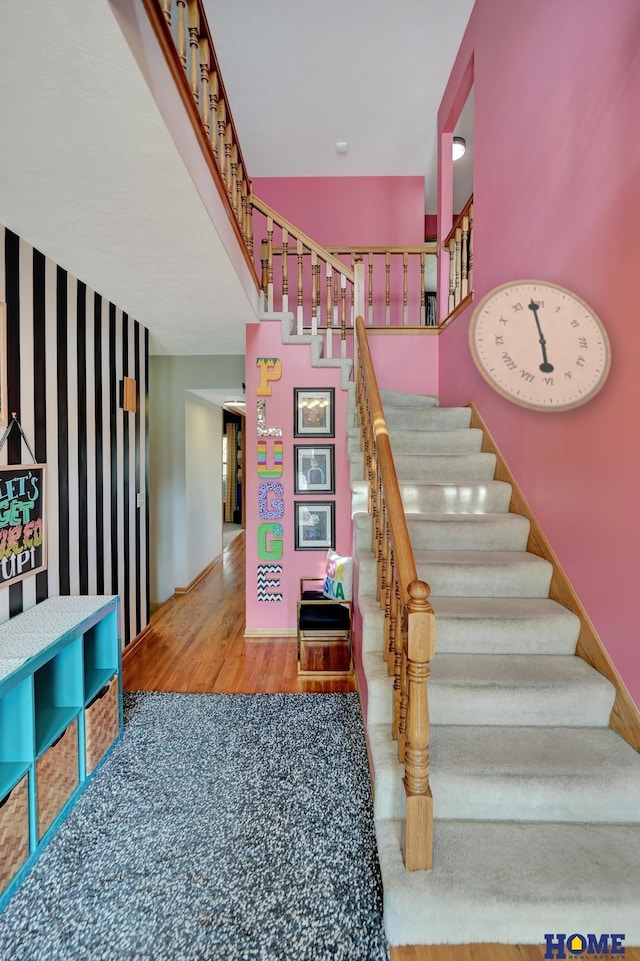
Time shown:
5,59
